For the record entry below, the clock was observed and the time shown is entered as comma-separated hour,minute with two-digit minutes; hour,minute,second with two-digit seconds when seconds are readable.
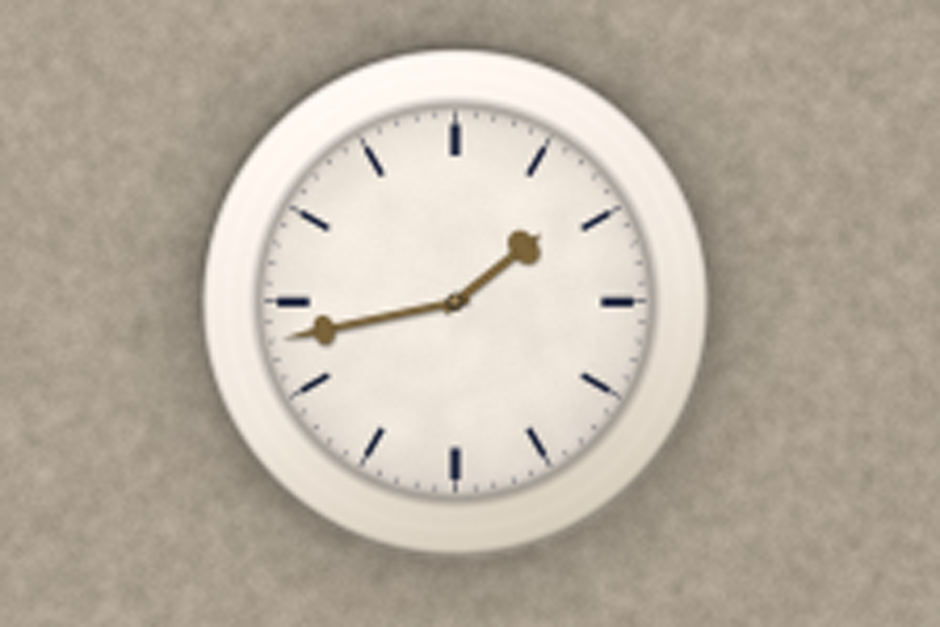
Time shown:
1,43
